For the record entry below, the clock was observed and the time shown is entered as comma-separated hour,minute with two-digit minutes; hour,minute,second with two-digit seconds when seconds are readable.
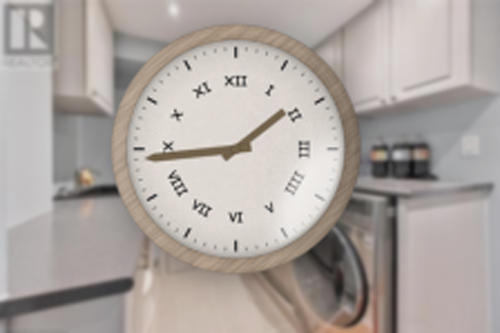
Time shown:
1,44
